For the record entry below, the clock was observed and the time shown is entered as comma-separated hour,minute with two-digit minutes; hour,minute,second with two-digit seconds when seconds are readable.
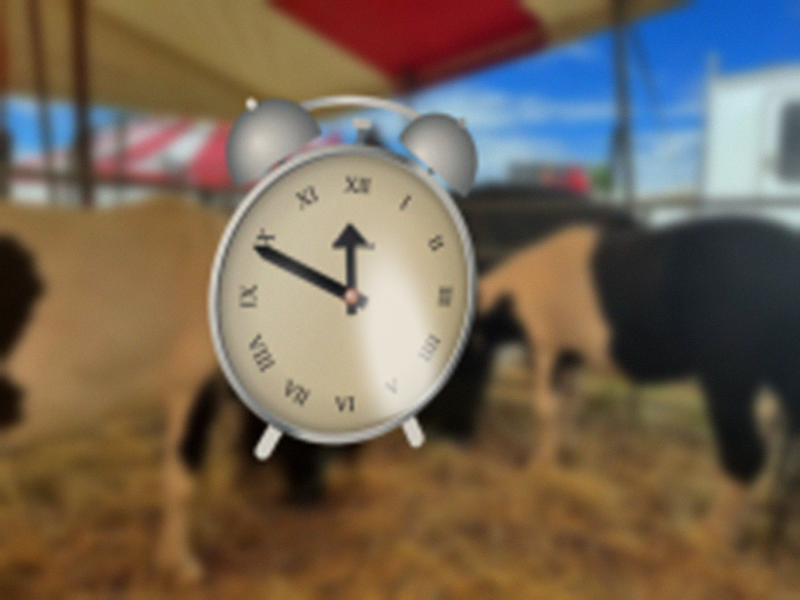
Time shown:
11,49
